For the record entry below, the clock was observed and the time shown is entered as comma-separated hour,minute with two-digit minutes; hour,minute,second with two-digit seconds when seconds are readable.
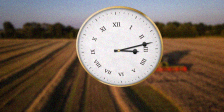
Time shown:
3,13
